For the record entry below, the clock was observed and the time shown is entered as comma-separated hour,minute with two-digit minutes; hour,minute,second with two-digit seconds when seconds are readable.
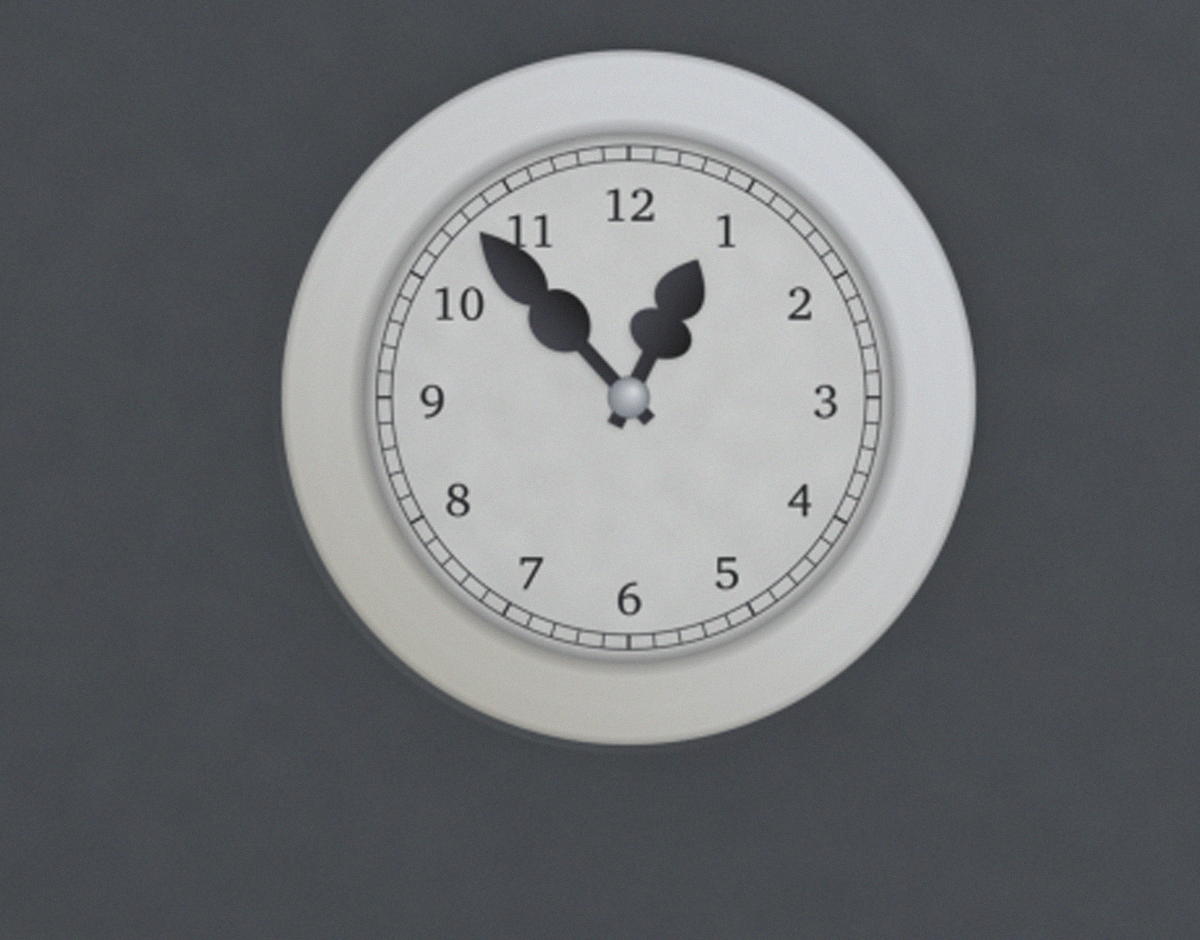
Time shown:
12,53
